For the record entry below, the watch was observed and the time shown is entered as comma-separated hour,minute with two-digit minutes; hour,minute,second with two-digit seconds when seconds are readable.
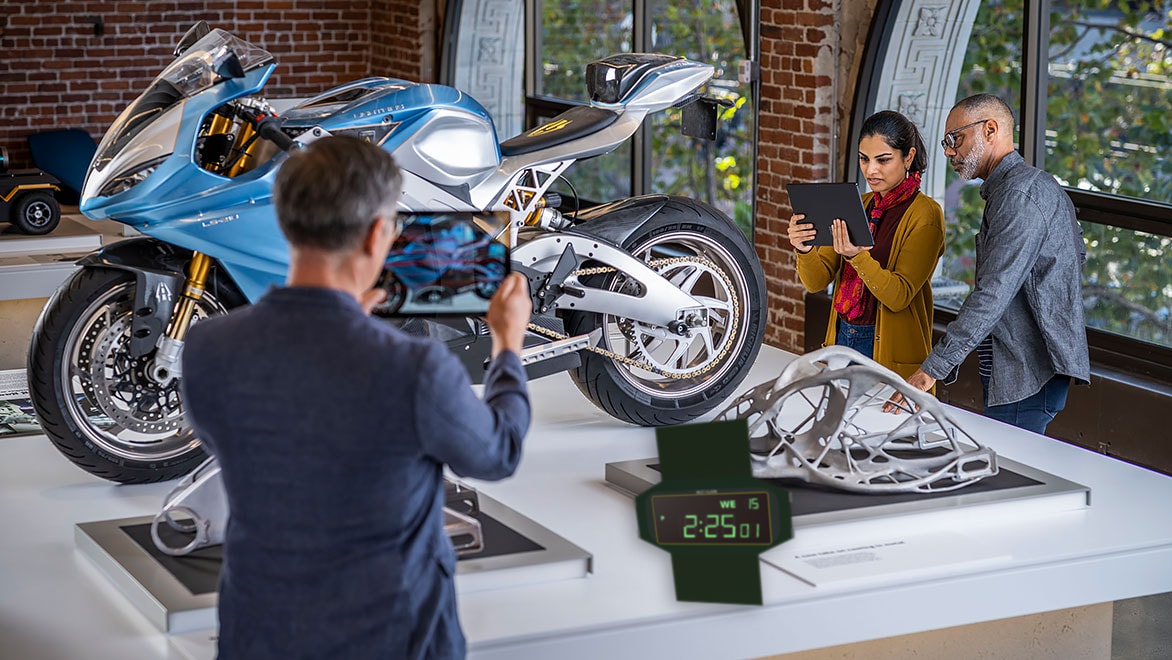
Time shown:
2,25,01
